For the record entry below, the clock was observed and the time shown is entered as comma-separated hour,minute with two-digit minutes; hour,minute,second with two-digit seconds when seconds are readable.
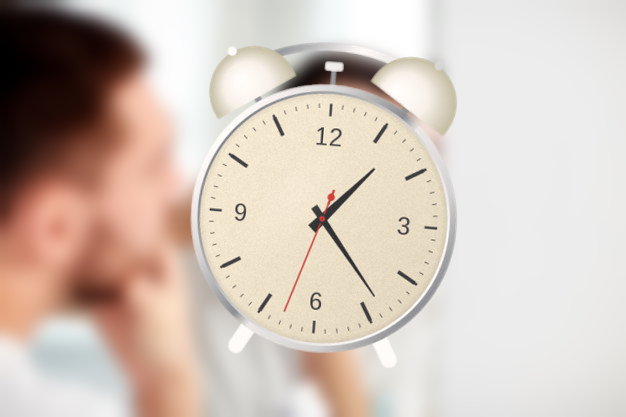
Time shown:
1,23,33
